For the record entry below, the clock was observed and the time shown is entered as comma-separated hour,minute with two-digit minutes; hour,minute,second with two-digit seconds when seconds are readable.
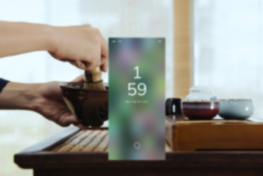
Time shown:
1,59
